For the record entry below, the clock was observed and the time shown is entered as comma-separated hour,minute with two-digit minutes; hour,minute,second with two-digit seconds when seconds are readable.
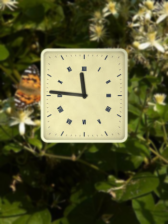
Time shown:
11,46
